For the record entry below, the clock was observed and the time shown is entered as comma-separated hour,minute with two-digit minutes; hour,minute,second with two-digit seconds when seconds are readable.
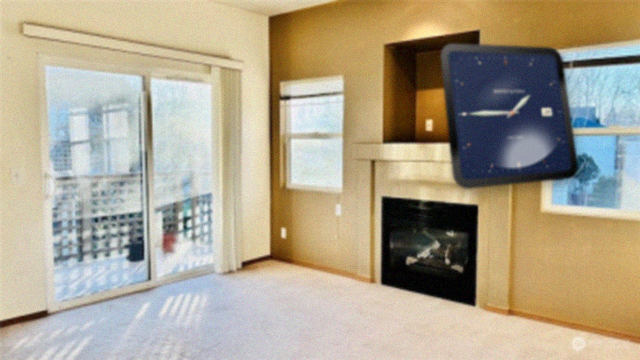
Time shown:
1,45
